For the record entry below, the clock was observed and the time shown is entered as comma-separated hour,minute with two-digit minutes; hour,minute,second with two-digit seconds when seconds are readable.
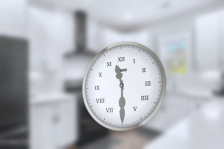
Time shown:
11,30
